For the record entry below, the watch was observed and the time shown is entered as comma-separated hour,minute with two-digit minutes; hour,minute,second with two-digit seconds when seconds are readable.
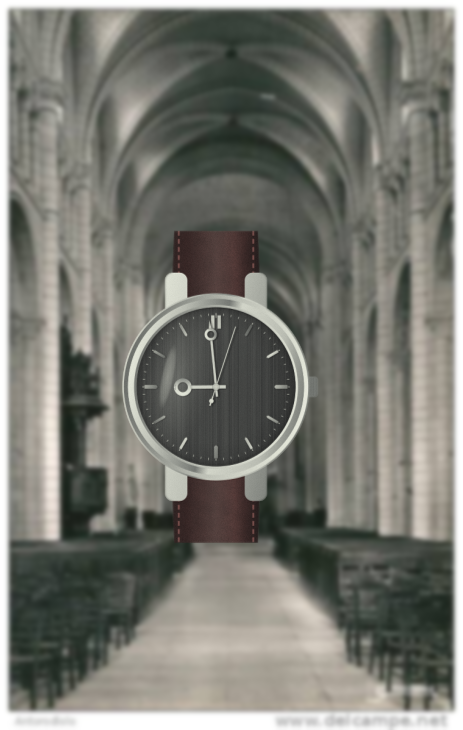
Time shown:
8,59,03
